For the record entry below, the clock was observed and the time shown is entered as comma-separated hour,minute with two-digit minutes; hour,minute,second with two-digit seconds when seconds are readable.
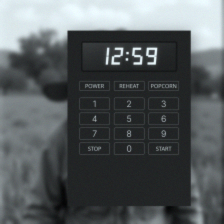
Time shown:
12,59
